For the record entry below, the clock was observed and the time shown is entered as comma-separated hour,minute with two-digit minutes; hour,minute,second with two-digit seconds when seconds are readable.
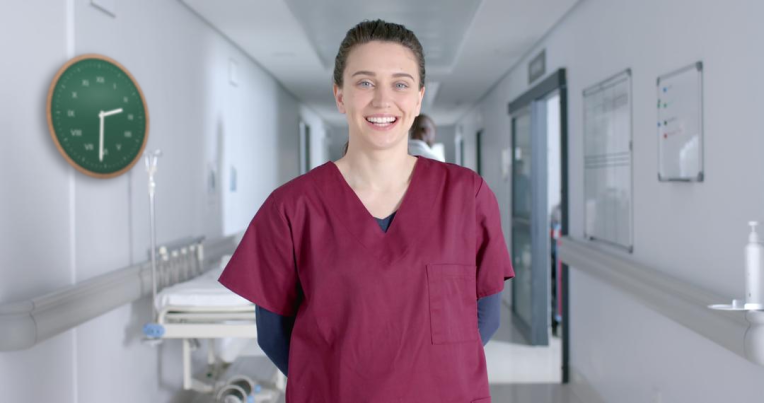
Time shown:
2,31
